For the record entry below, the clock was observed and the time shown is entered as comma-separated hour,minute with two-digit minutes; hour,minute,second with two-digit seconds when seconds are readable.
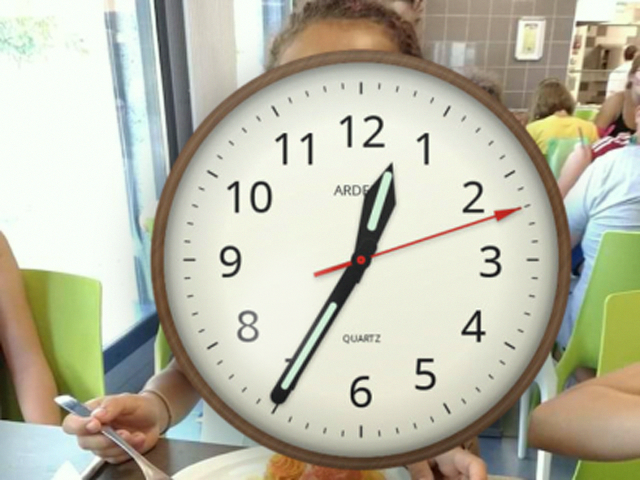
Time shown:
12,35,12
